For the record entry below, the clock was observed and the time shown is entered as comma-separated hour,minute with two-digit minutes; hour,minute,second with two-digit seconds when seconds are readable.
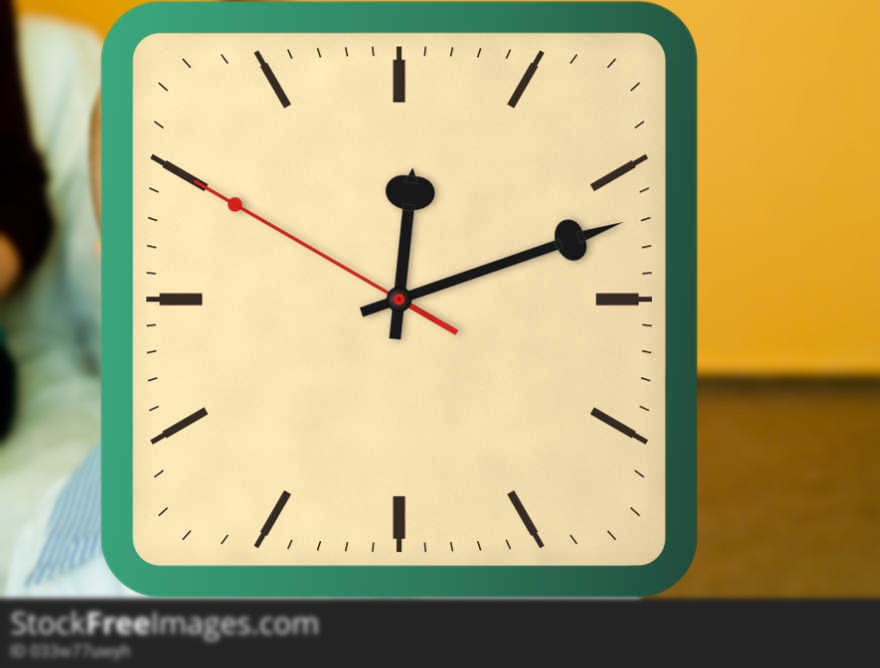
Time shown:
12,11,50
